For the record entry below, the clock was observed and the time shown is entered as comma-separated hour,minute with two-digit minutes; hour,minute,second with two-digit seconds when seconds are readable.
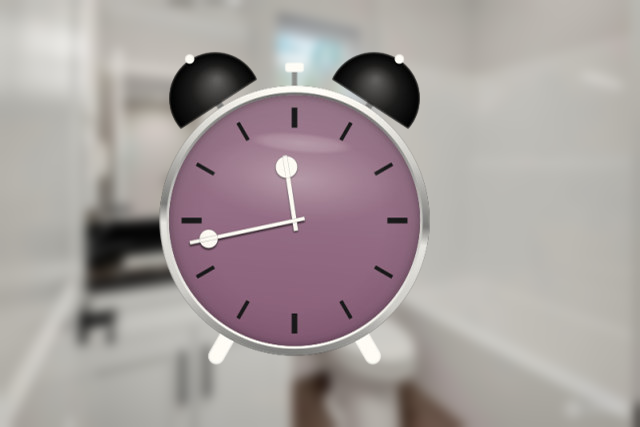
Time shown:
11,43
